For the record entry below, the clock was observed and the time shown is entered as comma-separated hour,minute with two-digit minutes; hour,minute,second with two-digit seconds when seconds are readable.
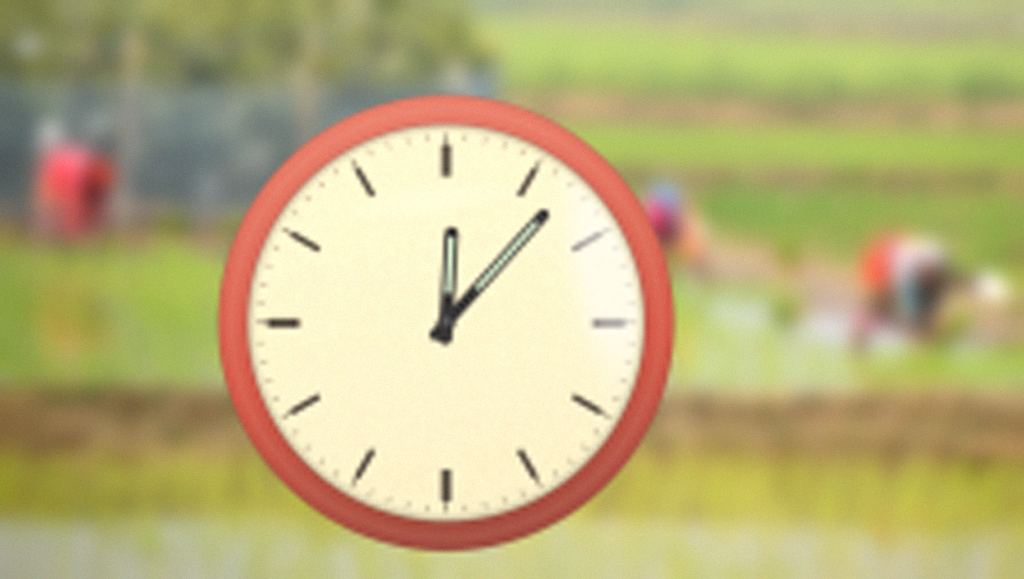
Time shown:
12,07
